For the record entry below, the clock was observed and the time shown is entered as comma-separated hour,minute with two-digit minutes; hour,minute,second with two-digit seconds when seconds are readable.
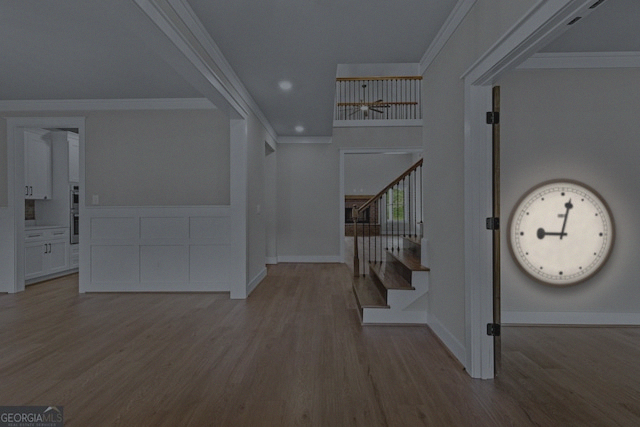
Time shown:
9,02
